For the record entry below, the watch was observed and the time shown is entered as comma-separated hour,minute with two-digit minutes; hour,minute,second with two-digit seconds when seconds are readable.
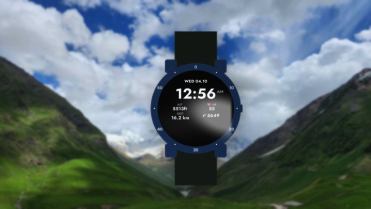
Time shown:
12,56
